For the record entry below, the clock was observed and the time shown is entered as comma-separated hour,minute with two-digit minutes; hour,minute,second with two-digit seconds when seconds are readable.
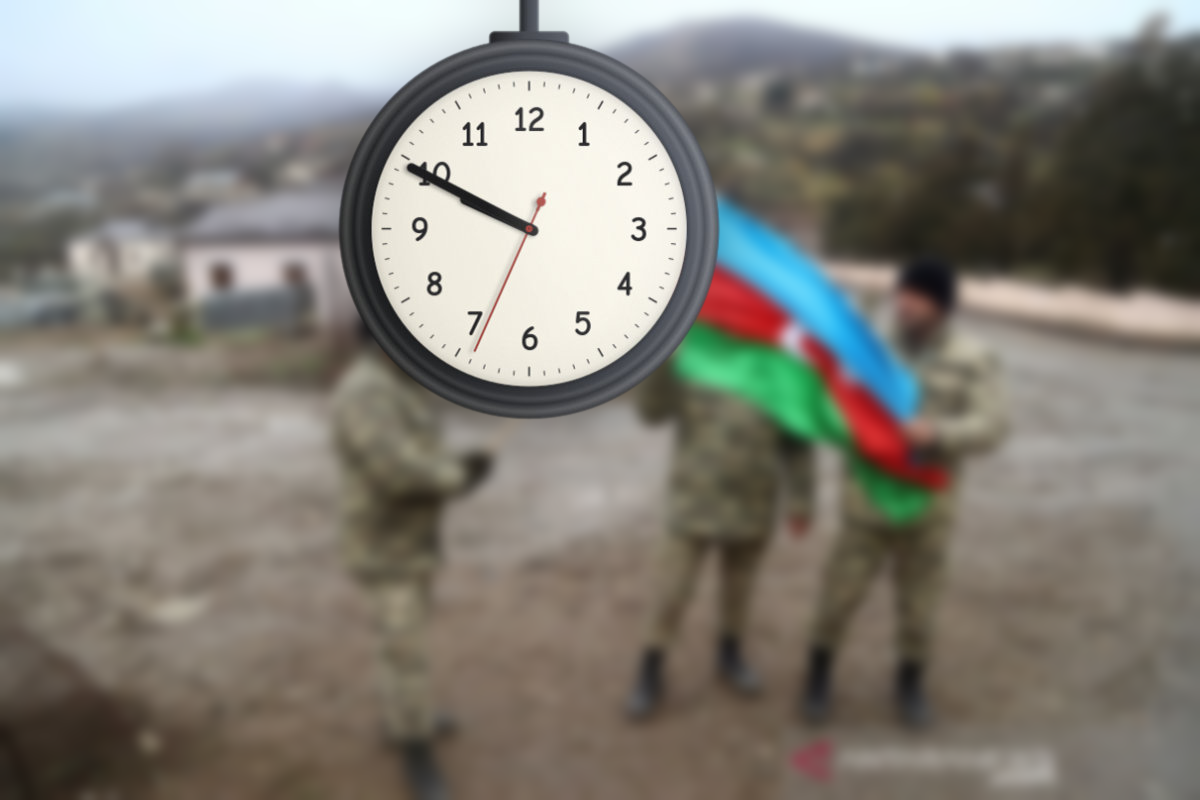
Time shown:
9,49,34
